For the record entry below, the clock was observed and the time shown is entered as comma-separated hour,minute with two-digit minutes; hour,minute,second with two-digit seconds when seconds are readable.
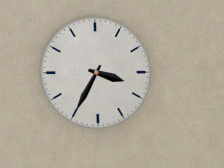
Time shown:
3,35
